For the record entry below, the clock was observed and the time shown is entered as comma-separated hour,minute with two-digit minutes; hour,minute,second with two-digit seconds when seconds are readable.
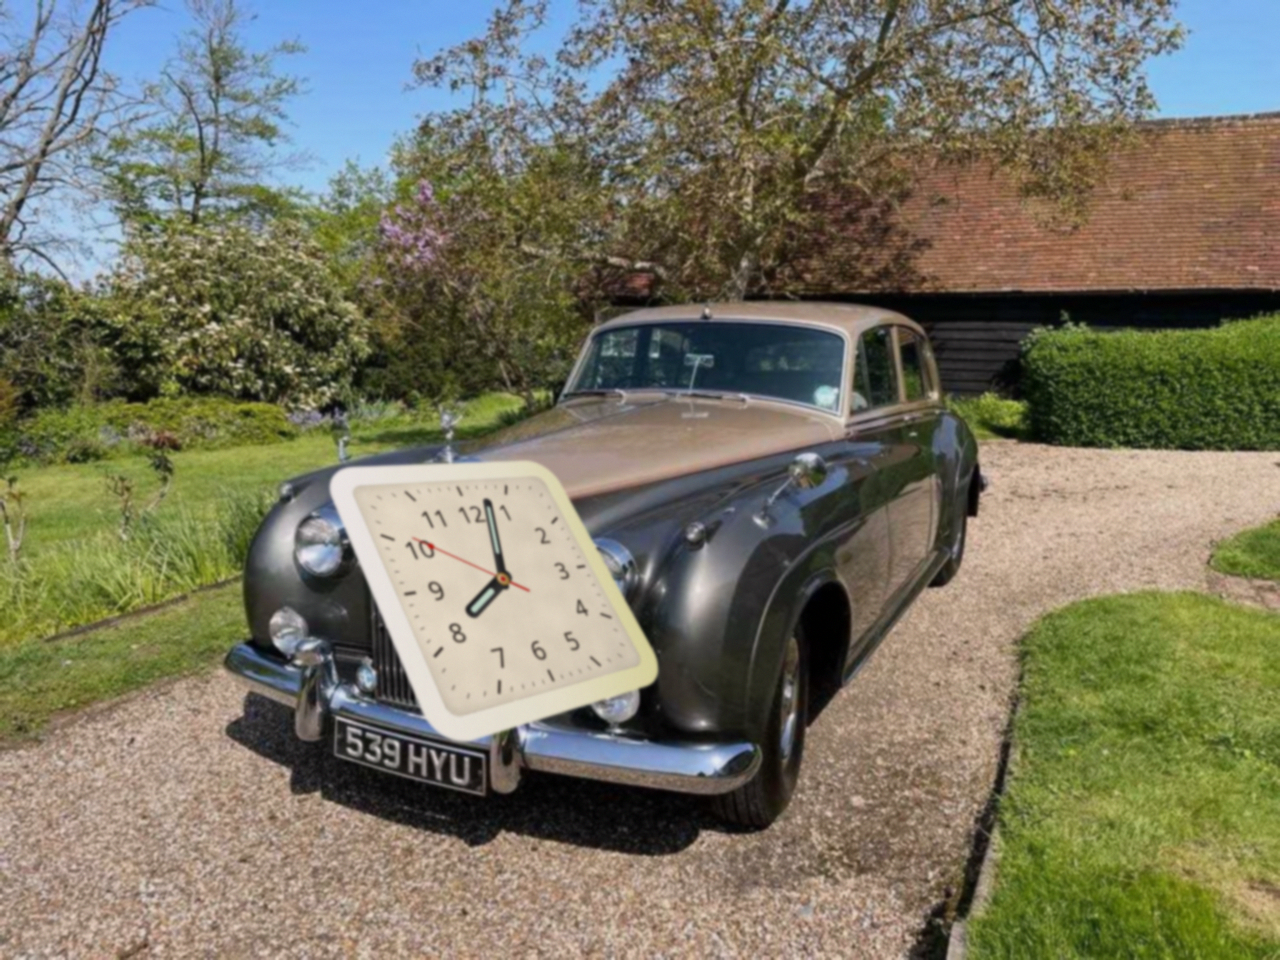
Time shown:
8,02,51
